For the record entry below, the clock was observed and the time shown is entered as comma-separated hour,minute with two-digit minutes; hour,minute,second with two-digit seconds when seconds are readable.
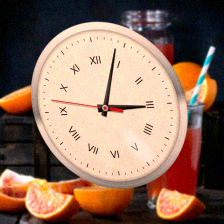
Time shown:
3,03,47
